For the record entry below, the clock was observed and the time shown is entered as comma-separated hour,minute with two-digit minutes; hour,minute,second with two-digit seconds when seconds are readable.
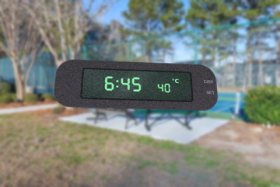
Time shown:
6,45
